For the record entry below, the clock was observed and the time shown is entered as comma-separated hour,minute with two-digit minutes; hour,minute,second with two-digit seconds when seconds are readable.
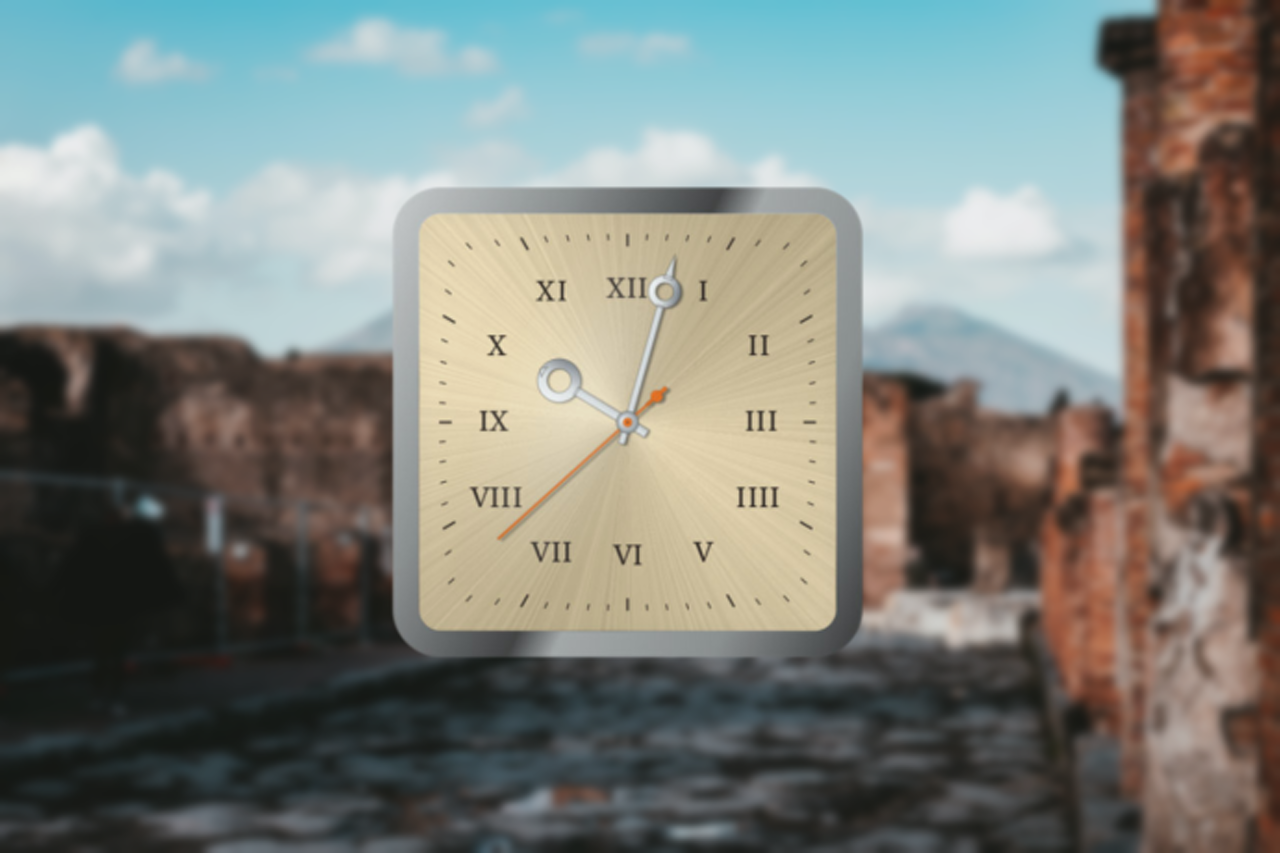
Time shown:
10,02,38
